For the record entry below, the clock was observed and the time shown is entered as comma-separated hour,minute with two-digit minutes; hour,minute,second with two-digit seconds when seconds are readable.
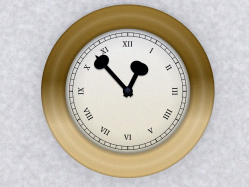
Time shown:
12,53
